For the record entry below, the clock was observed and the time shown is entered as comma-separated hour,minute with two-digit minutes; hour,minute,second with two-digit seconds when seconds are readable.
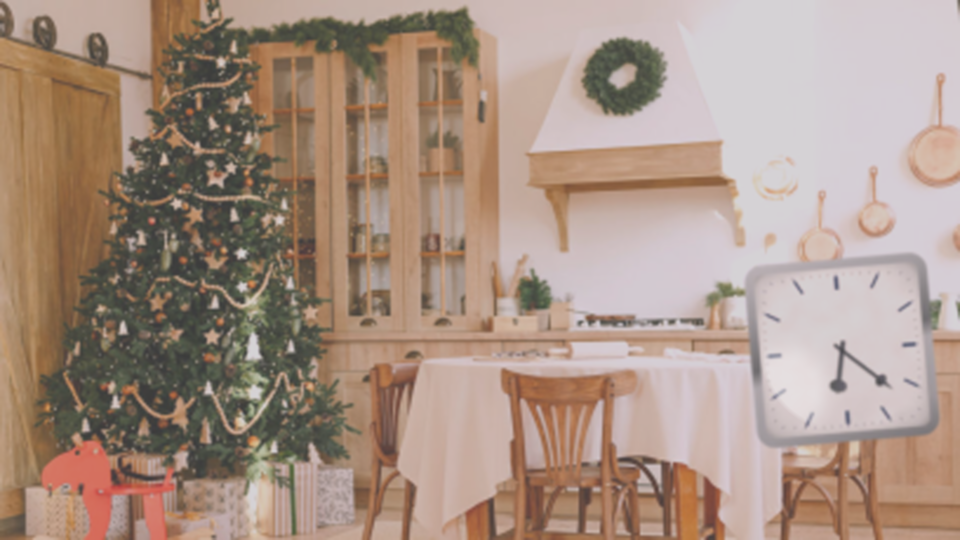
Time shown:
6,22
